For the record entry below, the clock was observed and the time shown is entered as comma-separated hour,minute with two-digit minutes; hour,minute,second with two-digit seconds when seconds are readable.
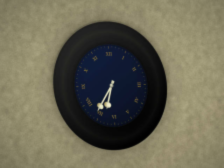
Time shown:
6,36
